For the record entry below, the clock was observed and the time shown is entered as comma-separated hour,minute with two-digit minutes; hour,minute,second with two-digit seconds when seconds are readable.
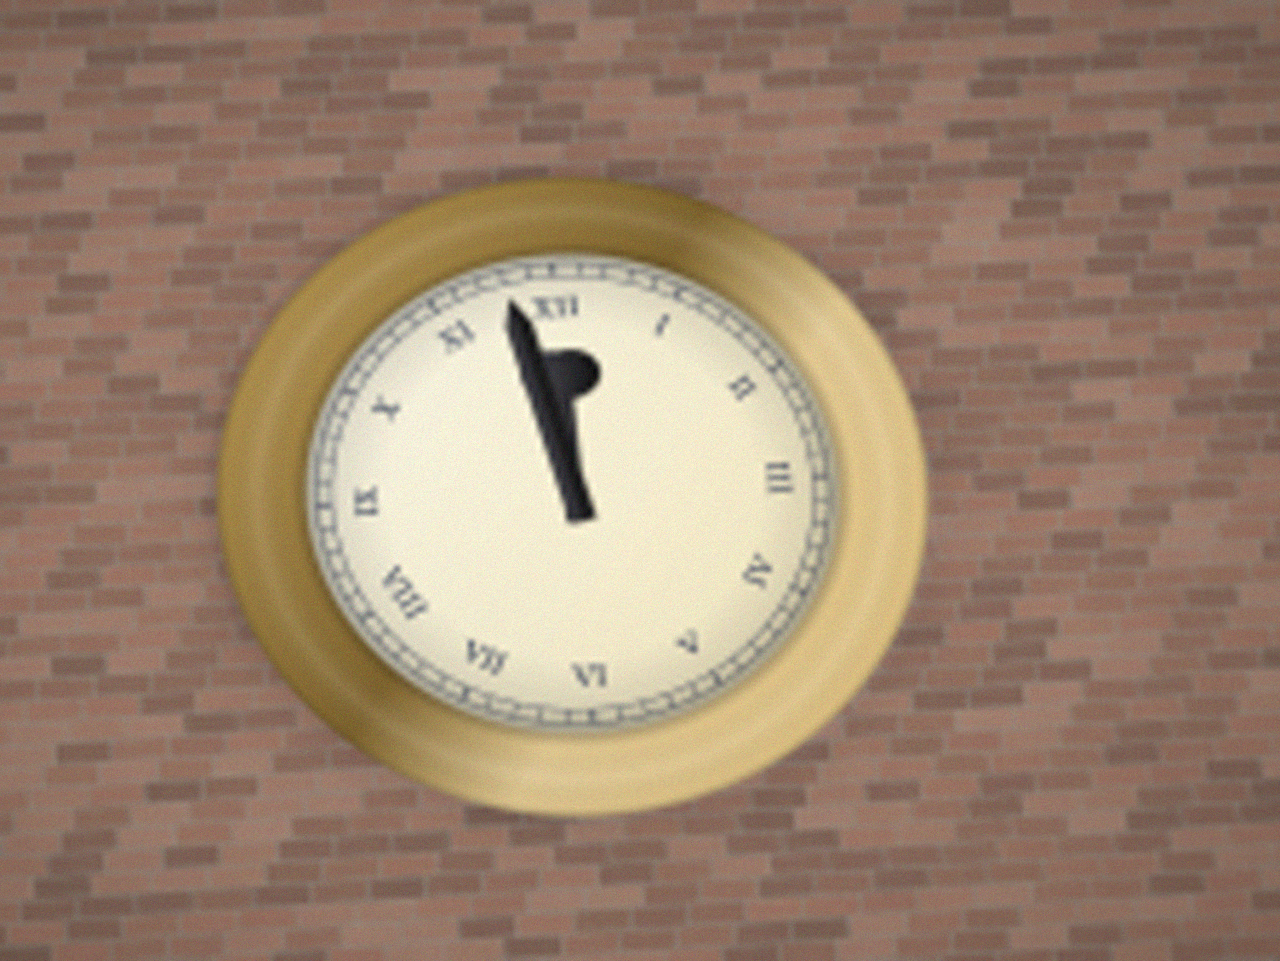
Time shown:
11,58
